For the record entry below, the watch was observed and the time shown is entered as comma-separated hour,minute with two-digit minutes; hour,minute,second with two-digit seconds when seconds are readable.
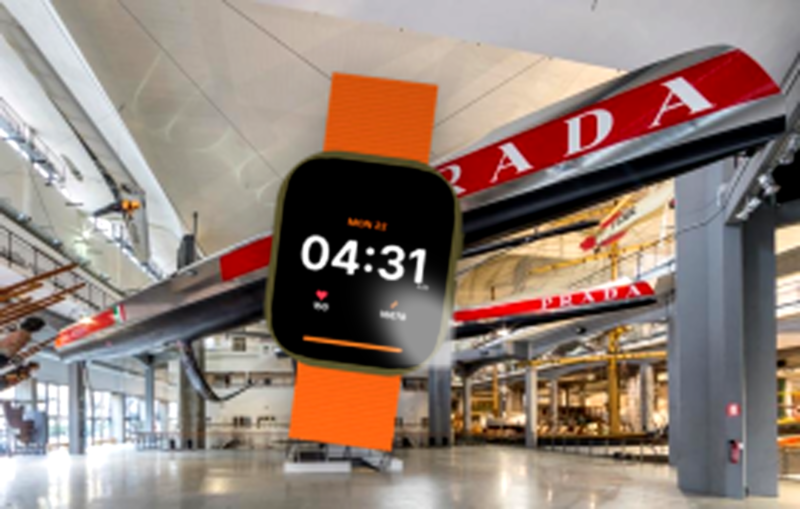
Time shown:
4,31
